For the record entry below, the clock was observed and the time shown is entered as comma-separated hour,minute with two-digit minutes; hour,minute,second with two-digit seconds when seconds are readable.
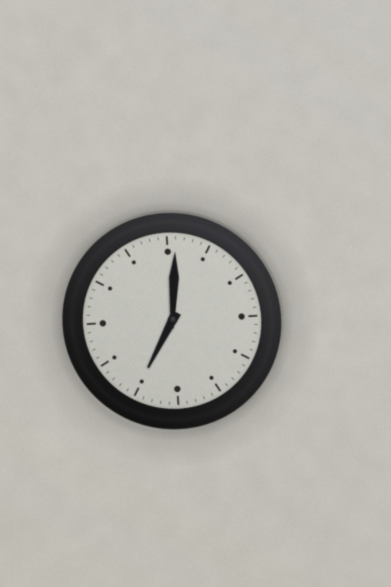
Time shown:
7,01
